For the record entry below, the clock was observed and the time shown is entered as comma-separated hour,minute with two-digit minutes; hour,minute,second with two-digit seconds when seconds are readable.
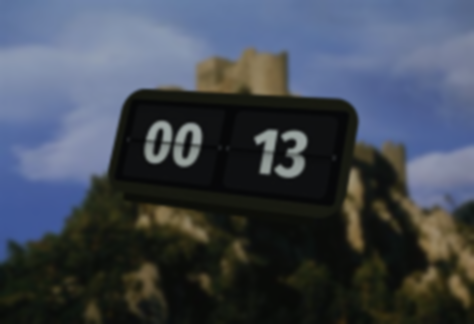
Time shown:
0,13
